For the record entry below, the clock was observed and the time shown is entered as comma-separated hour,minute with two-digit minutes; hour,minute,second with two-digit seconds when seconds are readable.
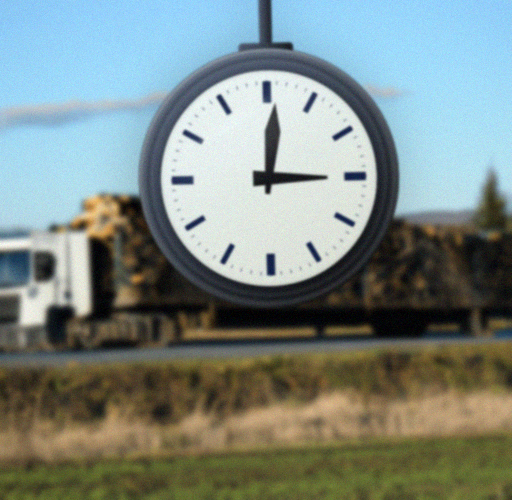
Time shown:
3,01
